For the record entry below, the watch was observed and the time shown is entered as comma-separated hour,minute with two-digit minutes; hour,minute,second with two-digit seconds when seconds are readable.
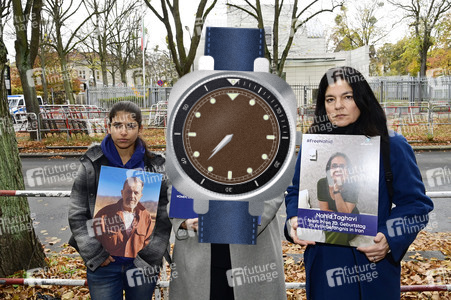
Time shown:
7,37
